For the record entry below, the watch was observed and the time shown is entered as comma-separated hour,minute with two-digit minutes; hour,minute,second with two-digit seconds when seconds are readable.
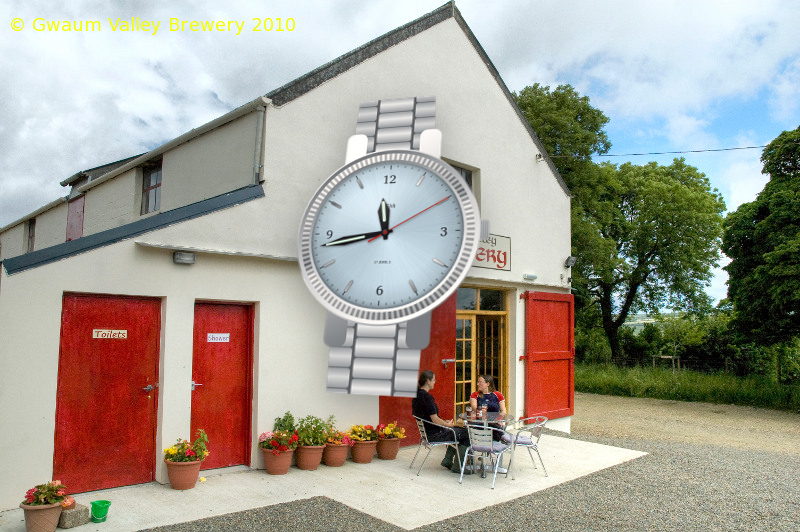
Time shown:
11,43,10
